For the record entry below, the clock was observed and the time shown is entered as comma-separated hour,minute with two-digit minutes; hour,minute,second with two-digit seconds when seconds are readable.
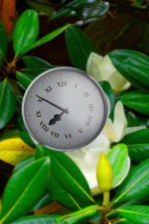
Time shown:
7,51
